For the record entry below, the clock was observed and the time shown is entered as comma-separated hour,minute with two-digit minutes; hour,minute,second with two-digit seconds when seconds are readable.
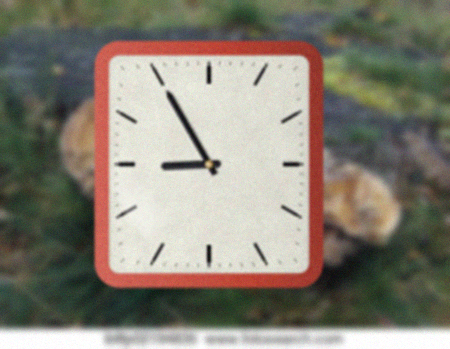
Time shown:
8,55
